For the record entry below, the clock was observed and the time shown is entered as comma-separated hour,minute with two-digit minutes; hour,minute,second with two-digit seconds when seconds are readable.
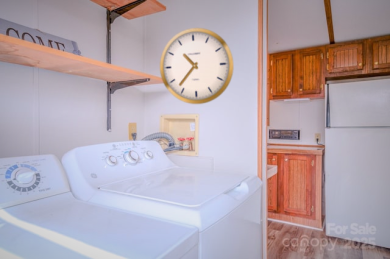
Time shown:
10,37
